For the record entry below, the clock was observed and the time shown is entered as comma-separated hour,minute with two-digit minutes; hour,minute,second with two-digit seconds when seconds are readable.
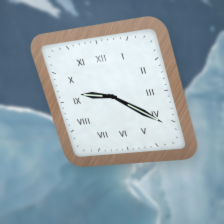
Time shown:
9,21
